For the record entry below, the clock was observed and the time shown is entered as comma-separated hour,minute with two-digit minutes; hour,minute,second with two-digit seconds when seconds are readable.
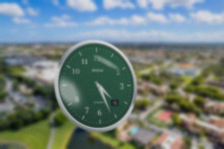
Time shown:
4,26
